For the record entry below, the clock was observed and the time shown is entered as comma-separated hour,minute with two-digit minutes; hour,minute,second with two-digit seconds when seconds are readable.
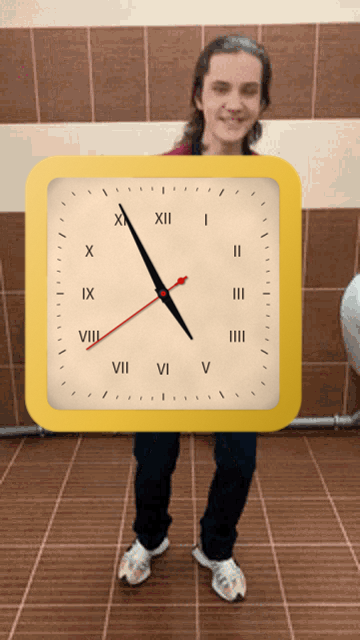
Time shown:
4,55,39
